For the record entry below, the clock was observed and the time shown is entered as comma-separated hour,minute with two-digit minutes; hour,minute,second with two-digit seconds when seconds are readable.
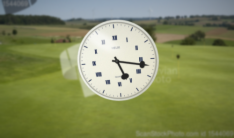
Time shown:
5,17
